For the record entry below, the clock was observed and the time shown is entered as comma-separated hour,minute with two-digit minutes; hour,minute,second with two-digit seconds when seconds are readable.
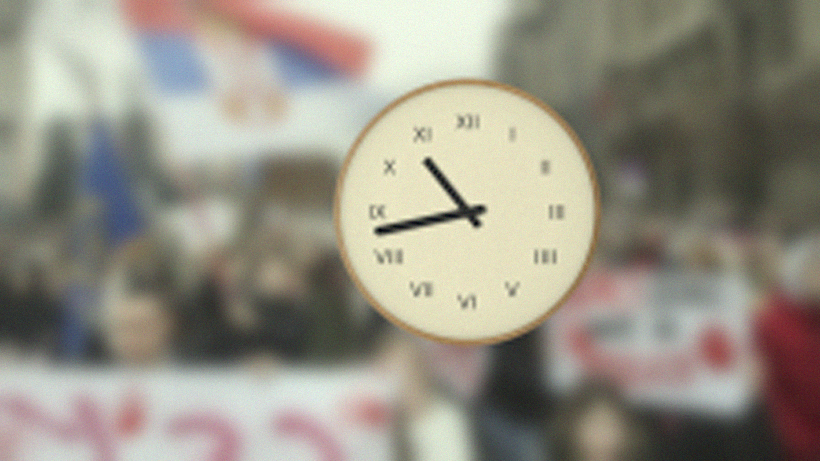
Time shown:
10,43
